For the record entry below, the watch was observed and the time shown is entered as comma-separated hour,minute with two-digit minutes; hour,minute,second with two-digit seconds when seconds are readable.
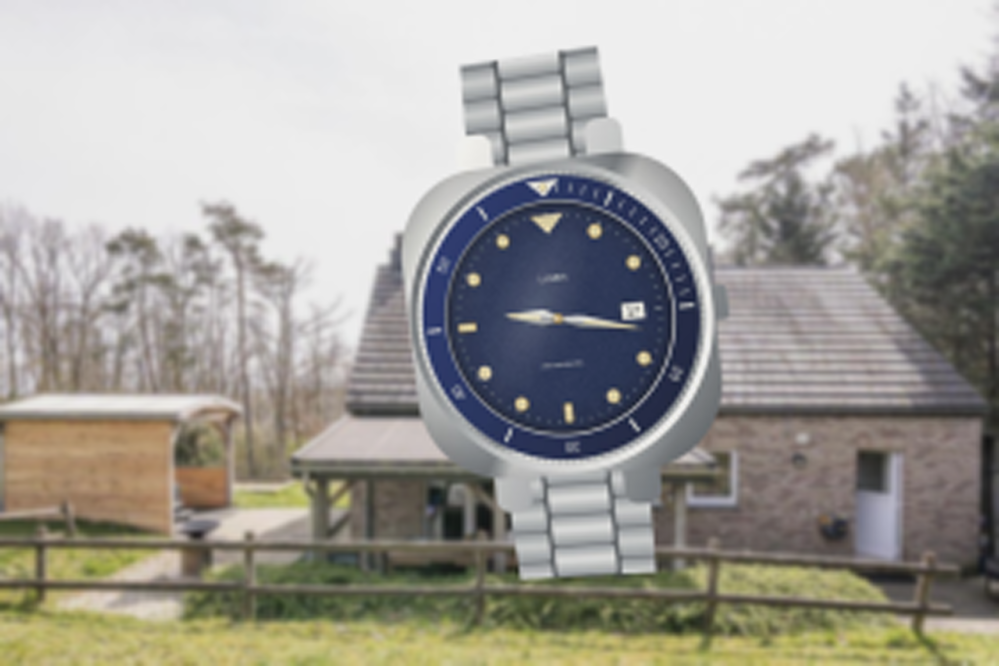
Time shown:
9,17
